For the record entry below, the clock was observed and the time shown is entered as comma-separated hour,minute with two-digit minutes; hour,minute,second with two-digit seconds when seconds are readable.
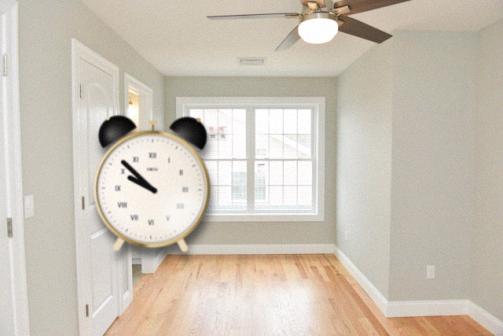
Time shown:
9,52
